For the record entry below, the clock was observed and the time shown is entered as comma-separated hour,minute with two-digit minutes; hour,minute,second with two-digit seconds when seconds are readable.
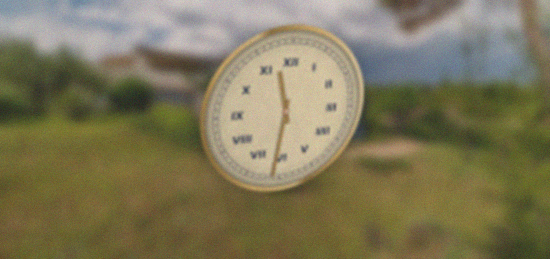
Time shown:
11,31
